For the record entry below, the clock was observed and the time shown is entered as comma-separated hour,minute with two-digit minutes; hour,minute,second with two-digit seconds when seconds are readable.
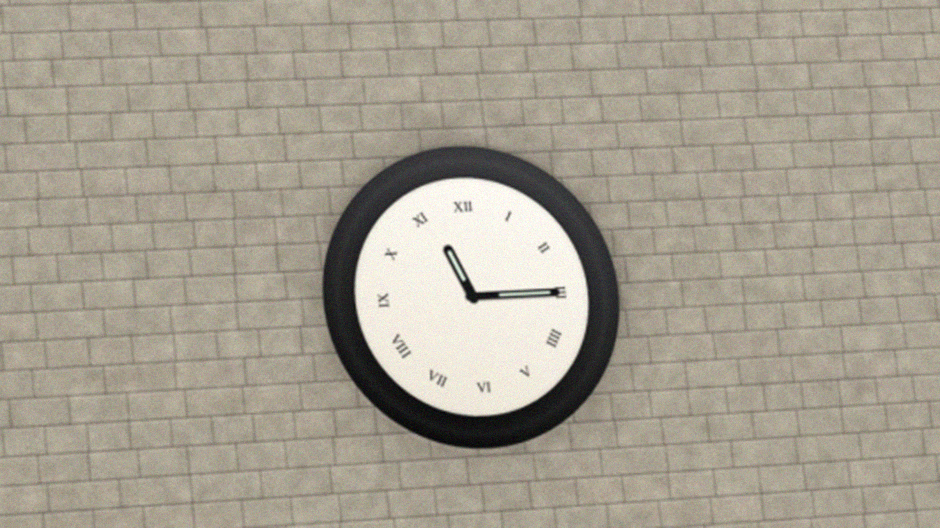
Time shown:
11,15
